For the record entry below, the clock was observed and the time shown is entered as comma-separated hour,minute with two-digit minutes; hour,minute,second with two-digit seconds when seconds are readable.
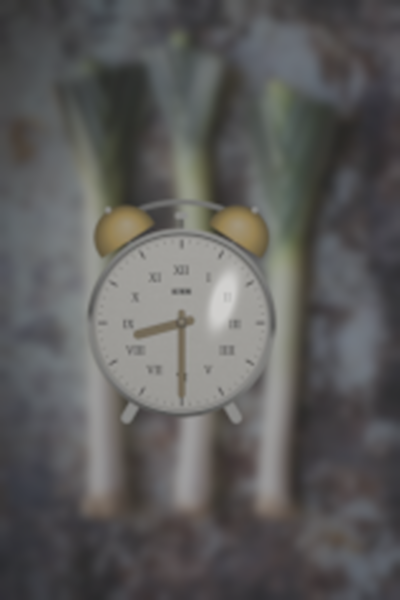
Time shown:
8,30
